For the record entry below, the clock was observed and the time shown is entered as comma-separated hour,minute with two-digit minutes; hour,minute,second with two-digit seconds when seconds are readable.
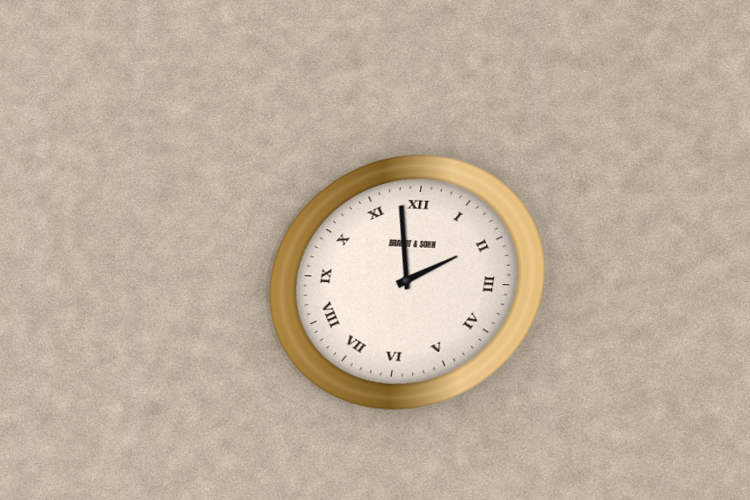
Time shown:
1,58
